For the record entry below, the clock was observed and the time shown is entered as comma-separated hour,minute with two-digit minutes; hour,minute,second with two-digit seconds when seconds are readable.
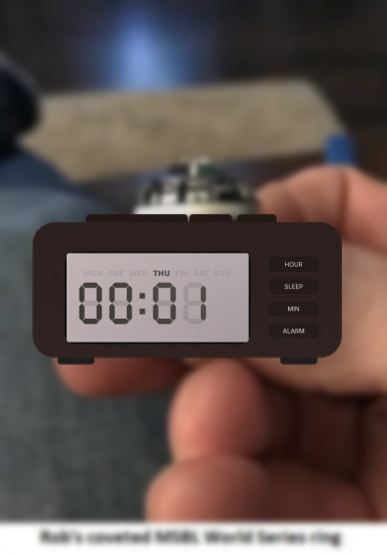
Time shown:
0,01
